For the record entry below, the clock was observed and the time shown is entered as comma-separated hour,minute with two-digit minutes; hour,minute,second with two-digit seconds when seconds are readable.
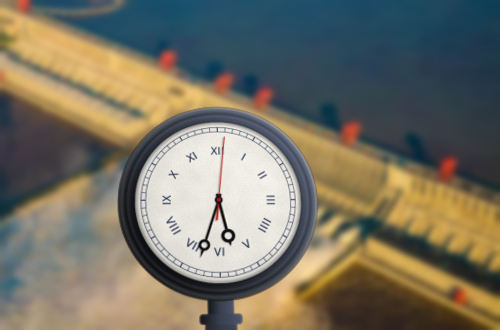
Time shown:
5,33,01
